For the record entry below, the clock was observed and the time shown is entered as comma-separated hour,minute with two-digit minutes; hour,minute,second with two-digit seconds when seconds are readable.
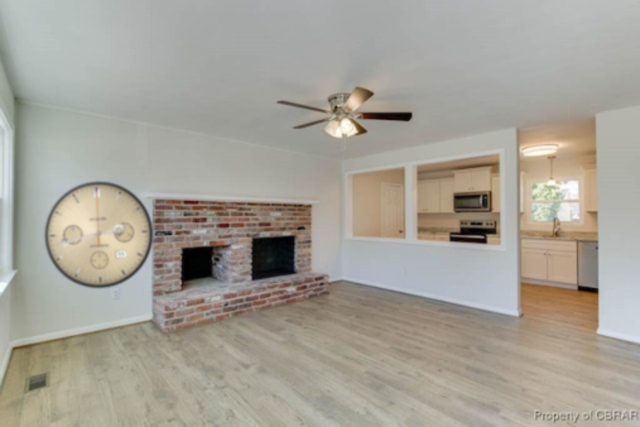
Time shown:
2,43
